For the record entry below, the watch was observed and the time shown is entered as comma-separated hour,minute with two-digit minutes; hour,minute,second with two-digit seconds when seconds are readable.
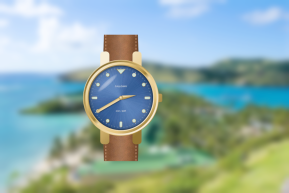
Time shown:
2,40
